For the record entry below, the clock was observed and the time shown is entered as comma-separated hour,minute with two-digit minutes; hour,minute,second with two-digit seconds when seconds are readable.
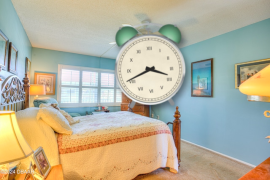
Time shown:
3,41
